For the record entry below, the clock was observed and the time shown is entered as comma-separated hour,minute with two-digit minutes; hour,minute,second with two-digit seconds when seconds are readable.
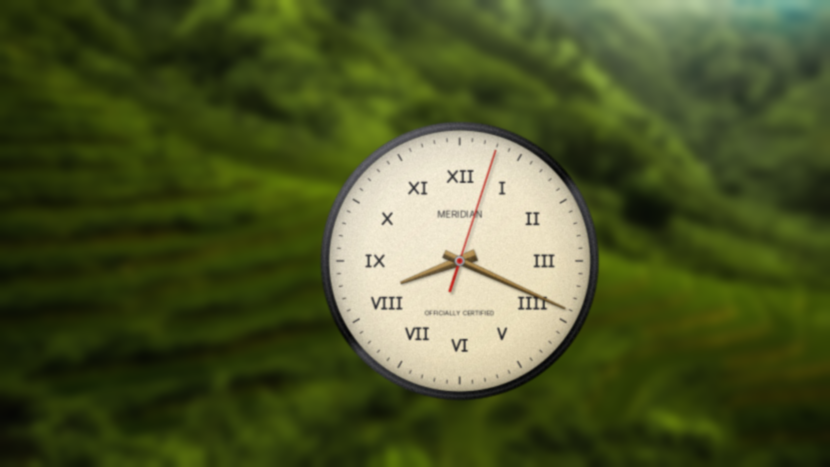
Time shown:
8,19,03
